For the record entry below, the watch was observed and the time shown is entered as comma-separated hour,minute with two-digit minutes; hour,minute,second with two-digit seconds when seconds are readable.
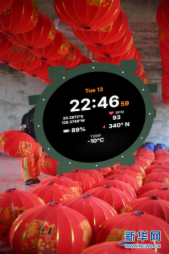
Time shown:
22,46
